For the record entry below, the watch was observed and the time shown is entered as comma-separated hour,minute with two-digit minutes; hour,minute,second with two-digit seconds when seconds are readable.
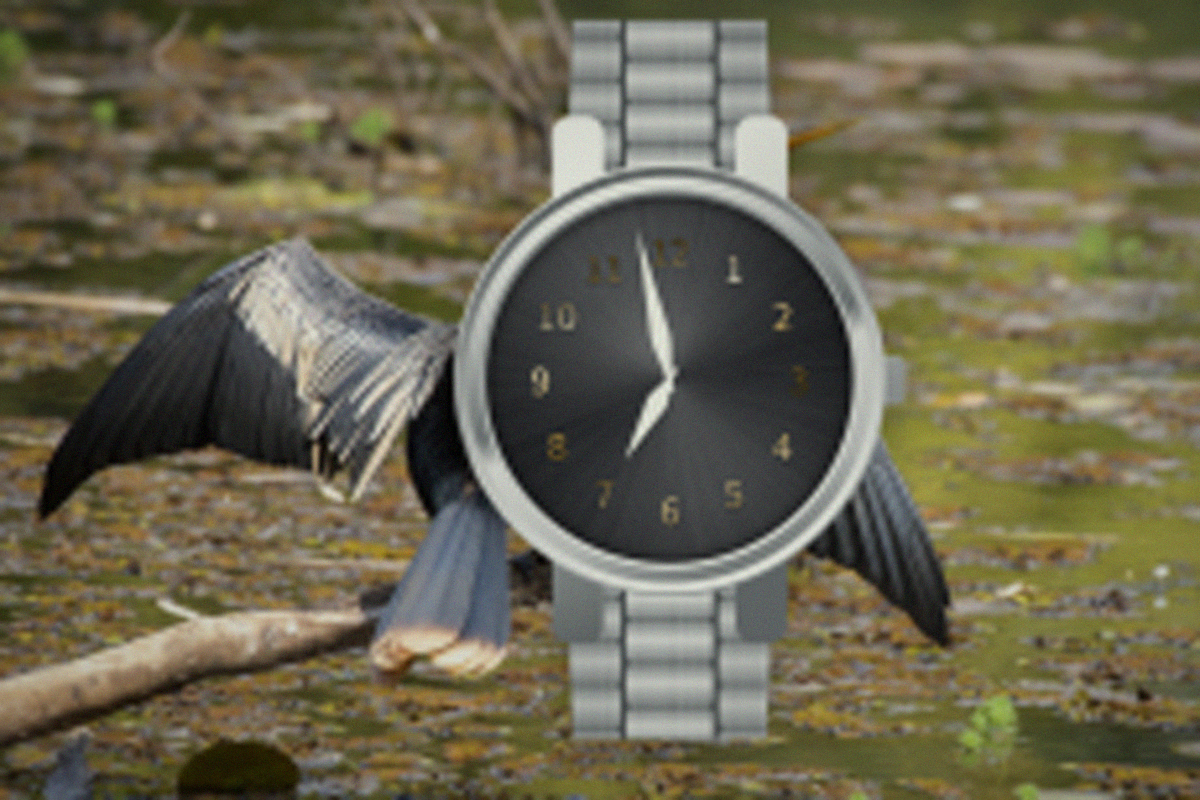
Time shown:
6,58
